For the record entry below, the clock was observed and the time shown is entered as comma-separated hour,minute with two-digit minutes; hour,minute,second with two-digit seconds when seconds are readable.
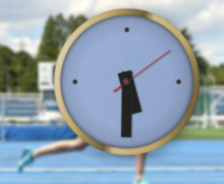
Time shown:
5,30,09
